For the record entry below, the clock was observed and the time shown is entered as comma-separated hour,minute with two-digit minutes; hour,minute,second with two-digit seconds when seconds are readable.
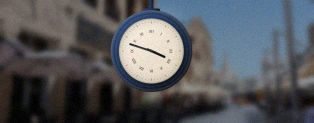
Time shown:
3,48
